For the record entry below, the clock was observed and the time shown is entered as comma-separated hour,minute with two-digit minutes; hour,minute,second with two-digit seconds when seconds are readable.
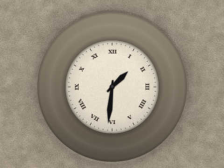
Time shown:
1,31
